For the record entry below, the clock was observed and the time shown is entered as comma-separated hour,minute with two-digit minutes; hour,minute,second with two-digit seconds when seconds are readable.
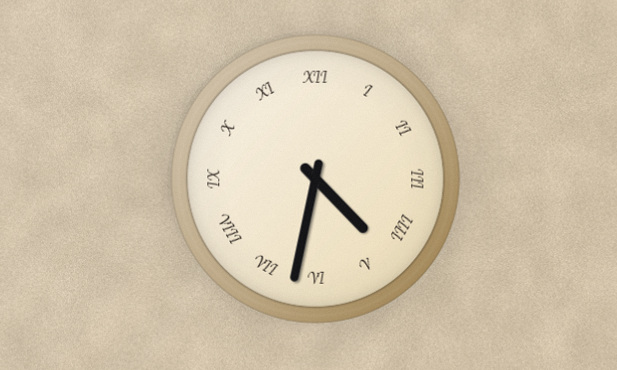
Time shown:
4,32
